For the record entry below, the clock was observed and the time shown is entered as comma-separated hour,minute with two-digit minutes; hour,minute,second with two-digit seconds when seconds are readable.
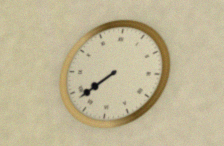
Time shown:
7,38
